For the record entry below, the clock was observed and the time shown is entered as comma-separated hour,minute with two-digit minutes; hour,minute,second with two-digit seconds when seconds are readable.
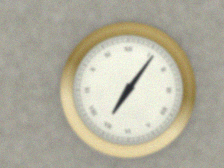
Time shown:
7,06
